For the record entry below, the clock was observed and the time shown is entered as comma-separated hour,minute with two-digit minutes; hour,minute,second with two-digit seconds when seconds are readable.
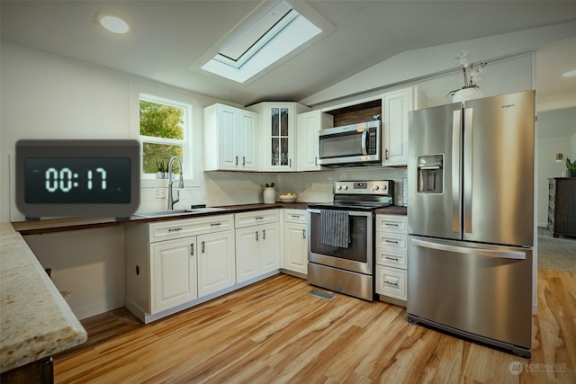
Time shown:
0,17
